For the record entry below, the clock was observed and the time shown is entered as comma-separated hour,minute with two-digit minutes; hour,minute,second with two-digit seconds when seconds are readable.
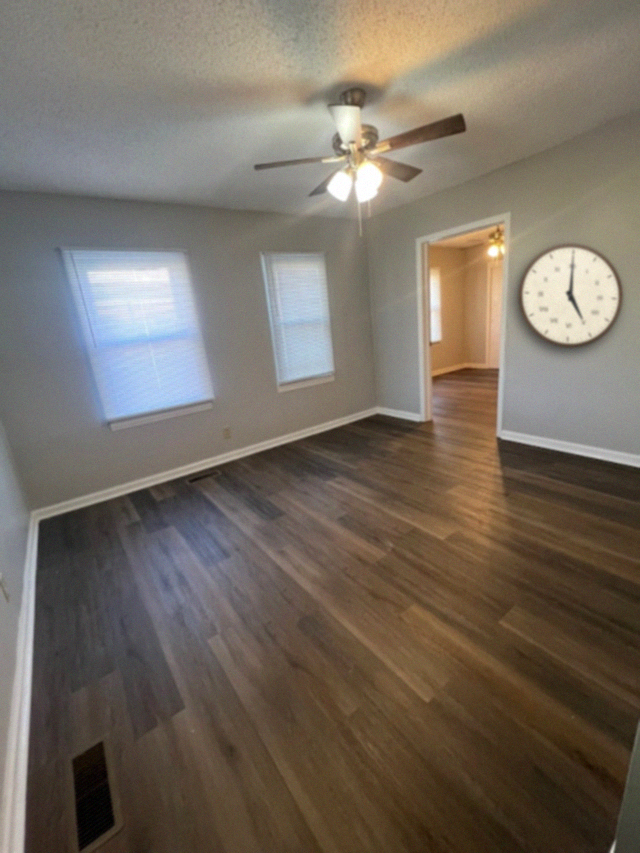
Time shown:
5,00
